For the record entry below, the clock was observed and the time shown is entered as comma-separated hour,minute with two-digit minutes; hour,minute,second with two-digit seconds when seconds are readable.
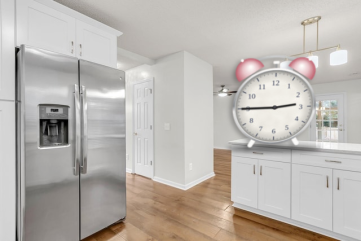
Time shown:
2,45
